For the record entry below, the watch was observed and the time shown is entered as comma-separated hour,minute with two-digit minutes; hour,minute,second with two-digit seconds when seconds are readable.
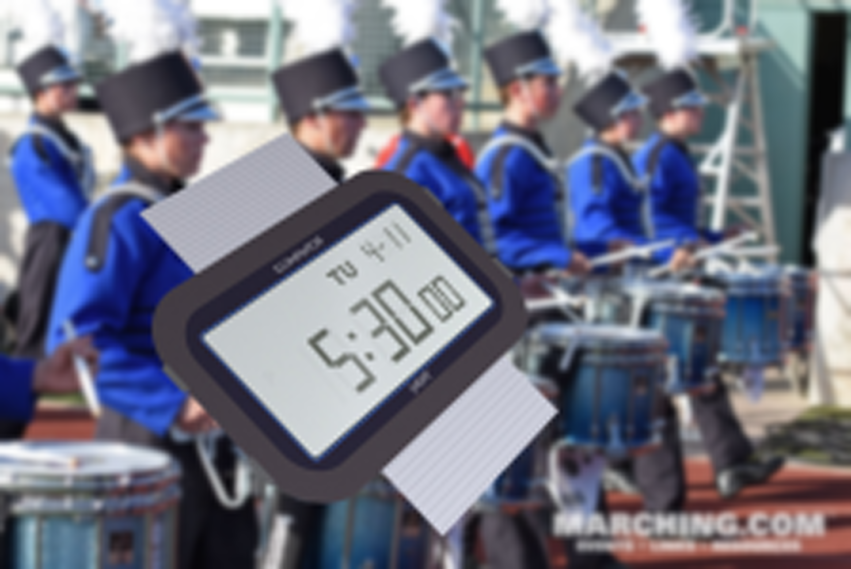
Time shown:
5,30,00
